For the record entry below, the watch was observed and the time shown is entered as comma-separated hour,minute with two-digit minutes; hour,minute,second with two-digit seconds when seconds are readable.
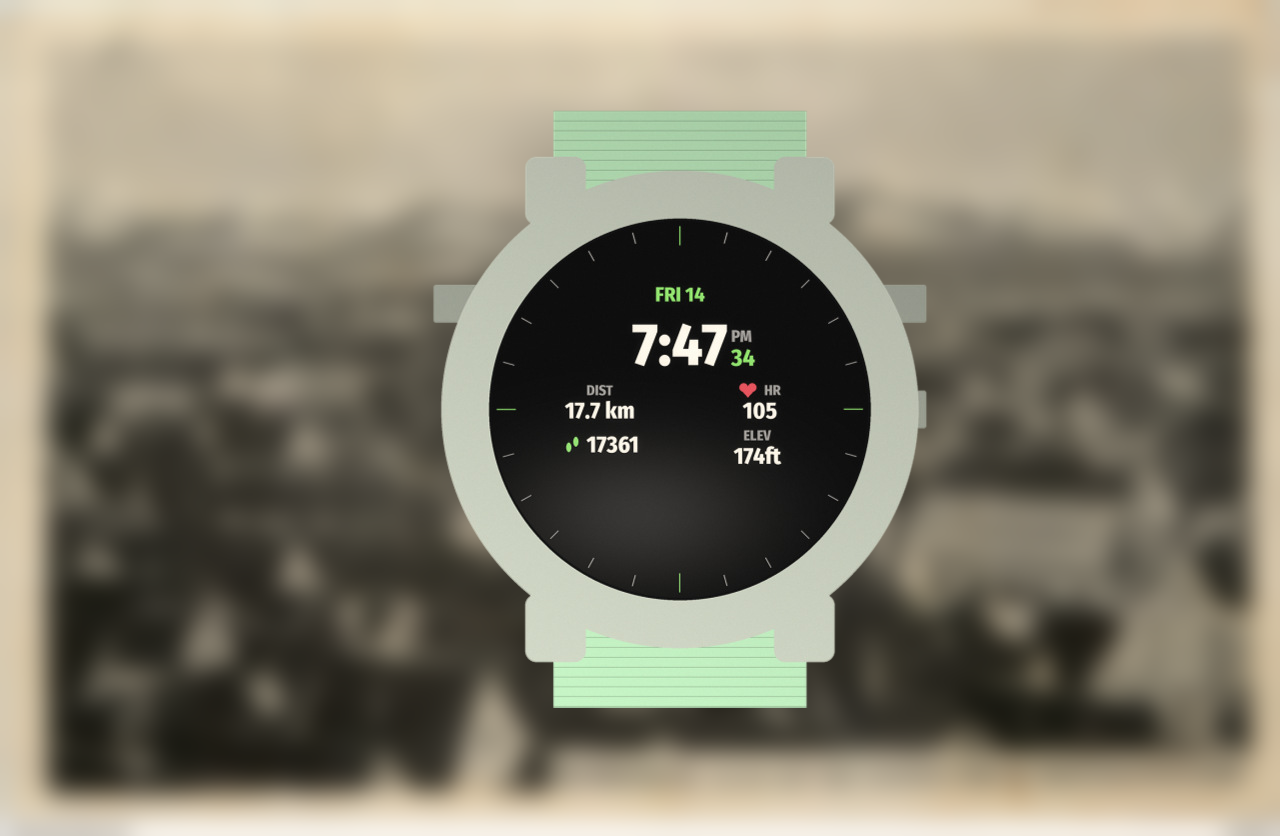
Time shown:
7,47,34
